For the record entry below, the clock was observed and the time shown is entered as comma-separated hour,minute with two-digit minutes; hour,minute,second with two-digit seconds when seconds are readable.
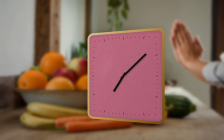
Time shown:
7,08
